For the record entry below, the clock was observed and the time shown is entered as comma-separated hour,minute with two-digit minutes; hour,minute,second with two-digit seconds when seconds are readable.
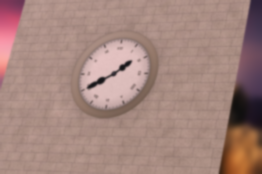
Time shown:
1,40
